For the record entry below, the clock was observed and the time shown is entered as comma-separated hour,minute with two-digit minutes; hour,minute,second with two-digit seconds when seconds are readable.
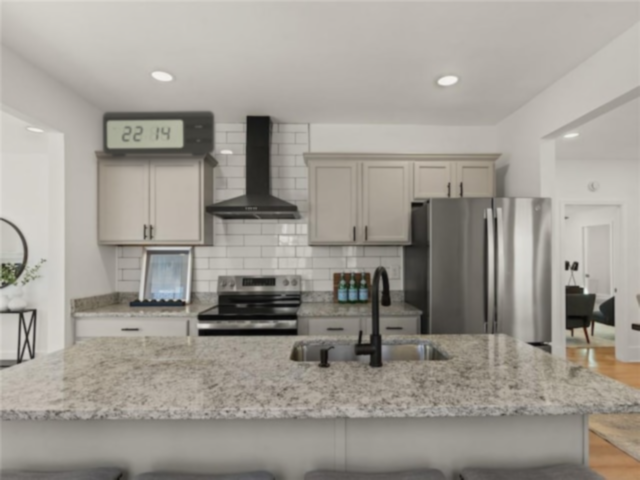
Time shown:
22,14
